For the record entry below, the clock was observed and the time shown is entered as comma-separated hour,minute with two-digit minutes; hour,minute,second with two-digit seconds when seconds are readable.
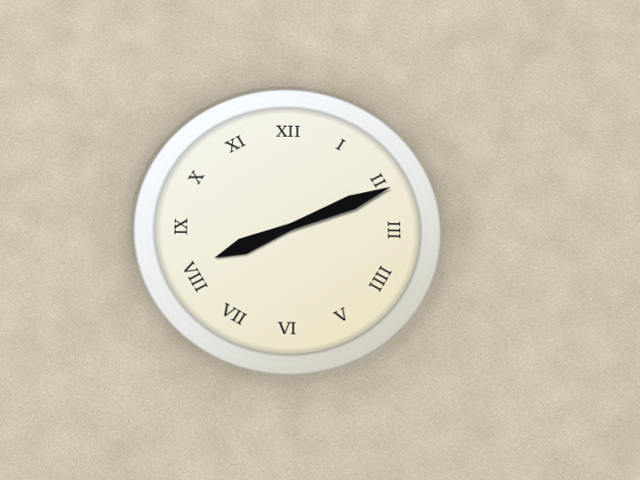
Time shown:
8,11
